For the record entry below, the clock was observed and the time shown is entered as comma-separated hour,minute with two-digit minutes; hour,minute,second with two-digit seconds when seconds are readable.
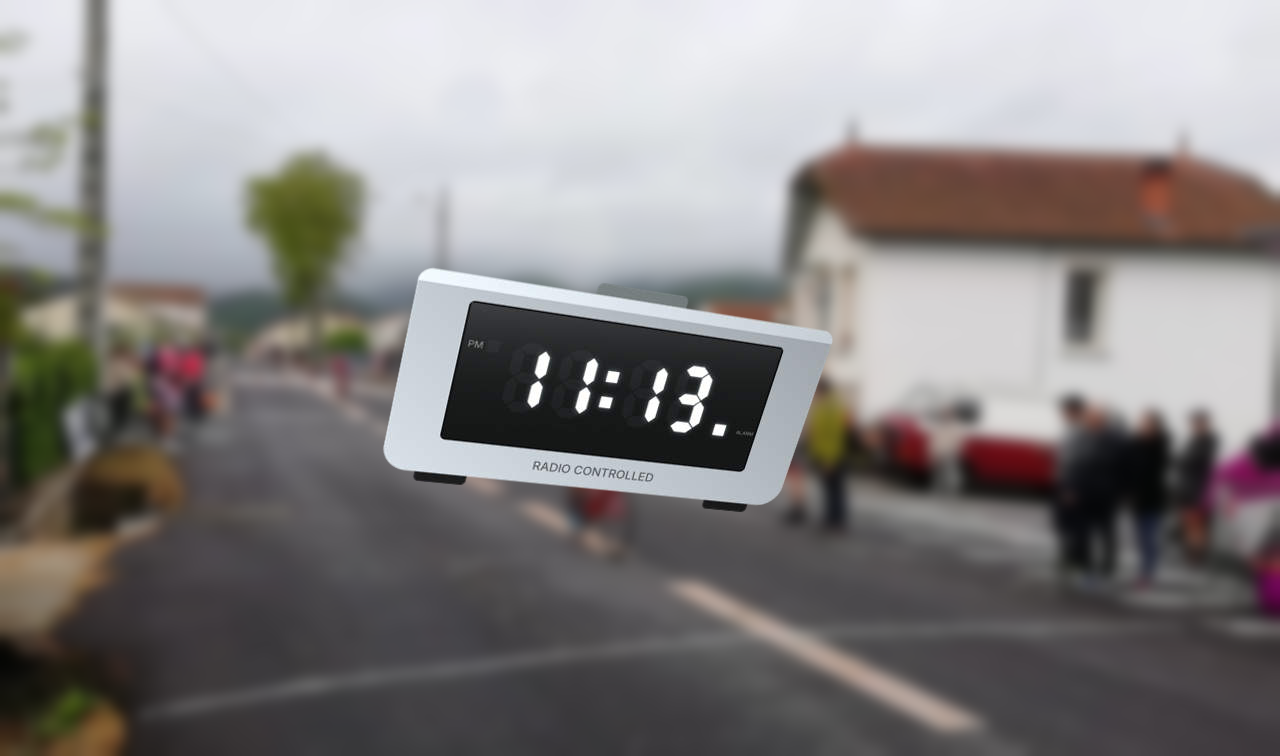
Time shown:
11,13
